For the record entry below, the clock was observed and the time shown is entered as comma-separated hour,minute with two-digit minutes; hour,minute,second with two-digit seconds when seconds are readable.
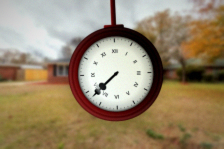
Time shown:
7,38
